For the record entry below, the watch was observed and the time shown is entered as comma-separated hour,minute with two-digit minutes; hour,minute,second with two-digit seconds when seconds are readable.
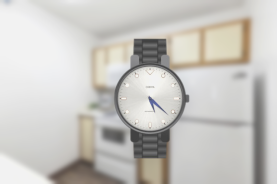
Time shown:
5,22
